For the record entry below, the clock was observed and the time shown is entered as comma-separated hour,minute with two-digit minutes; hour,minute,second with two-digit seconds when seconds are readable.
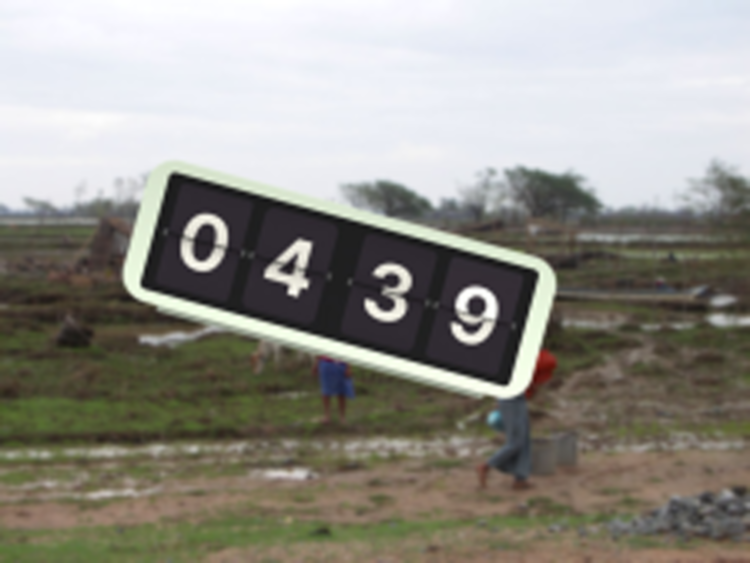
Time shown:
4,39
